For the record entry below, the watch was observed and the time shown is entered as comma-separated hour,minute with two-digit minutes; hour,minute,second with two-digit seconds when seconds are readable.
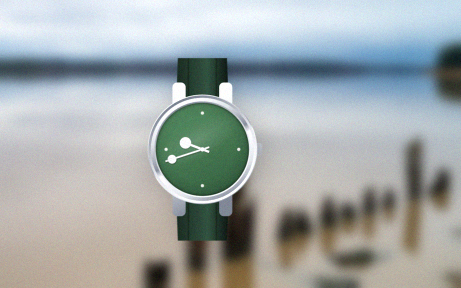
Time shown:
9,42
